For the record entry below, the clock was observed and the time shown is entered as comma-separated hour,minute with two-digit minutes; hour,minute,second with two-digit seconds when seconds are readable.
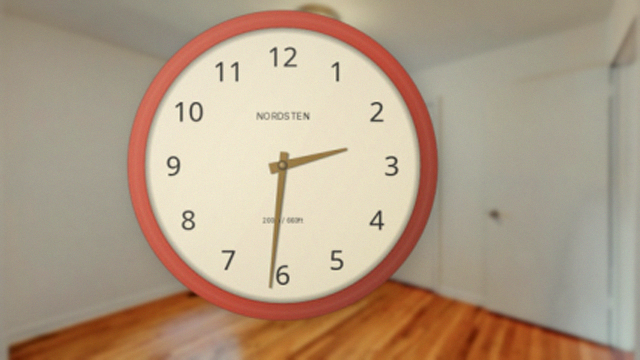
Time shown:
2,31
